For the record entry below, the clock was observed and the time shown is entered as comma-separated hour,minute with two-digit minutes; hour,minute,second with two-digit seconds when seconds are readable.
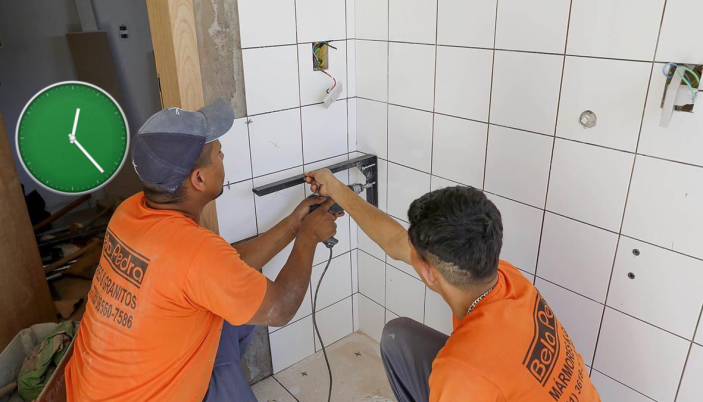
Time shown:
12,23
